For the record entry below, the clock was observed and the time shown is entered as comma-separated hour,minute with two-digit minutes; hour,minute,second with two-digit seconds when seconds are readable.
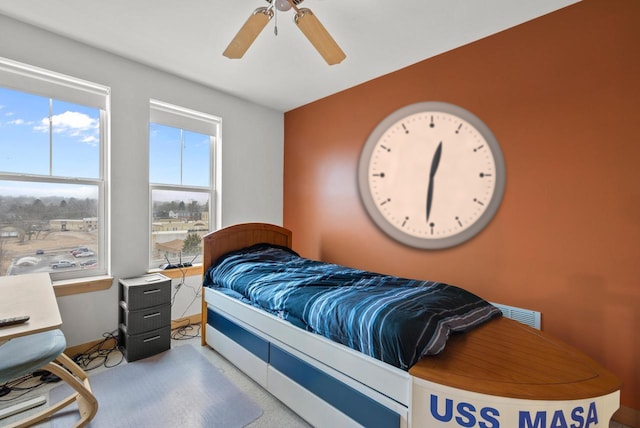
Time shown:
12,31
